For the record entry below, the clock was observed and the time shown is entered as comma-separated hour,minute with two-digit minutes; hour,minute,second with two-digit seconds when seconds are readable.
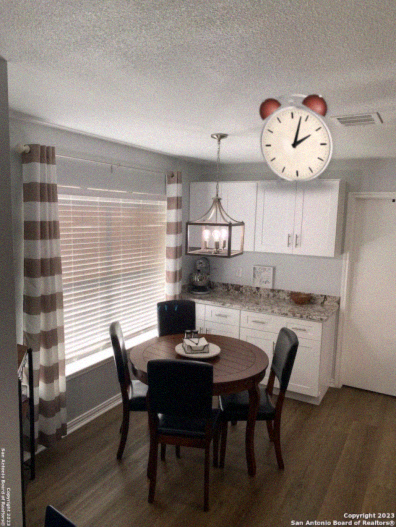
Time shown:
2,03
